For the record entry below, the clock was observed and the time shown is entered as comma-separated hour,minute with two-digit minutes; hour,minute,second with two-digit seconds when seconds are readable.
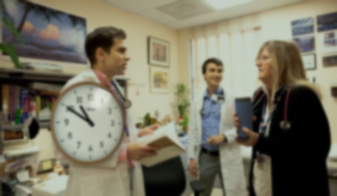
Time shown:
10,50
